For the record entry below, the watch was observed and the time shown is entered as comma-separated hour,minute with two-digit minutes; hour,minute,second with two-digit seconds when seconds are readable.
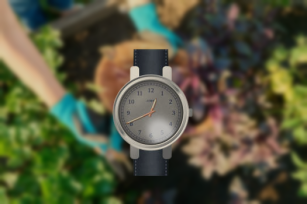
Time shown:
12,41
